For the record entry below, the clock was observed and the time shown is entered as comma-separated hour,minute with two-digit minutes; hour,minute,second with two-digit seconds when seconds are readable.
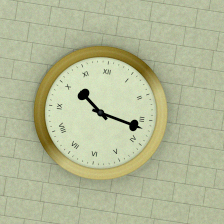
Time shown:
10,17
